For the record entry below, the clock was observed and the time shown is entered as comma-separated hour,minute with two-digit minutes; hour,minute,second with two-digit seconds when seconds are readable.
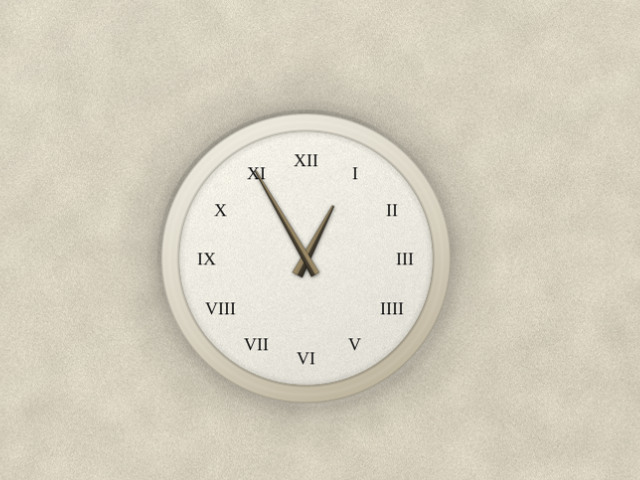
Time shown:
12,55
